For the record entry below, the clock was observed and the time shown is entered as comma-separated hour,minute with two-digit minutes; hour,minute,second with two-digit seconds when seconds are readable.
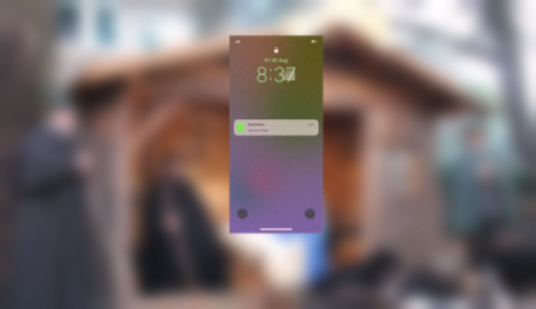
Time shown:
8,37
